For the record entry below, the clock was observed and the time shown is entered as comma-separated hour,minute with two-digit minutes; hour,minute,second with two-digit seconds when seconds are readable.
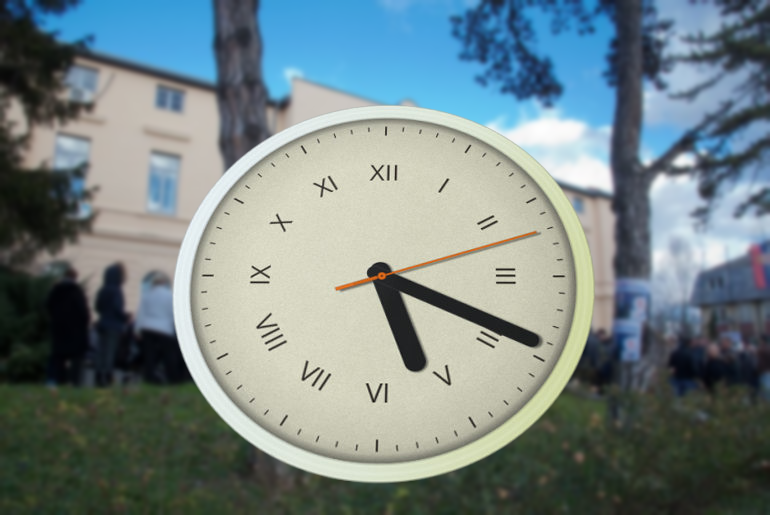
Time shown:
5,19,12
